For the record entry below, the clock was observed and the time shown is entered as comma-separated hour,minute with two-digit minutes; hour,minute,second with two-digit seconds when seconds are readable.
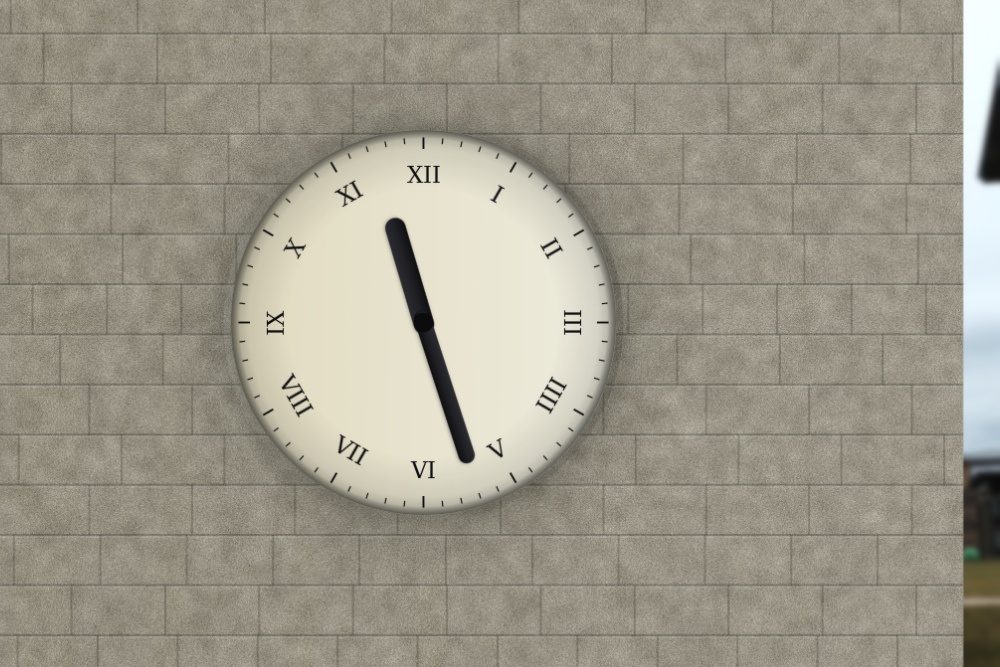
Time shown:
11,27
